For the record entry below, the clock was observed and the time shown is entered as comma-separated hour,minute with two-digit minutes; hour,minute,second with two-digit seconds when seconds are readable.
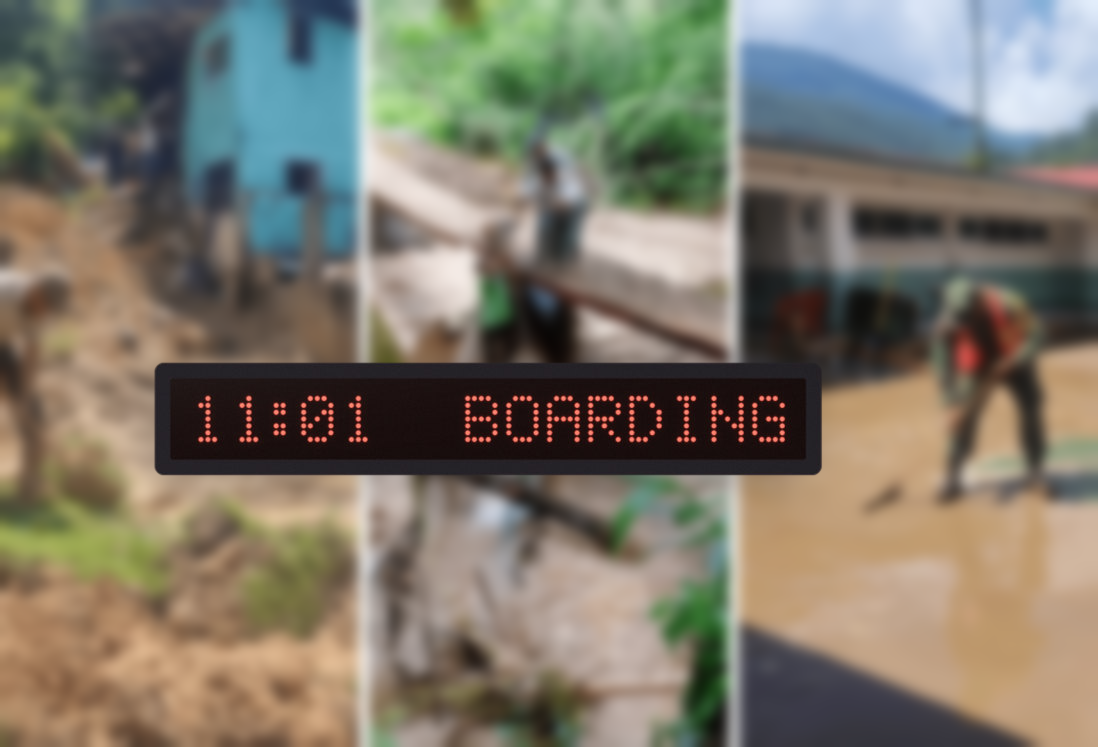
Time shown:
11,01
